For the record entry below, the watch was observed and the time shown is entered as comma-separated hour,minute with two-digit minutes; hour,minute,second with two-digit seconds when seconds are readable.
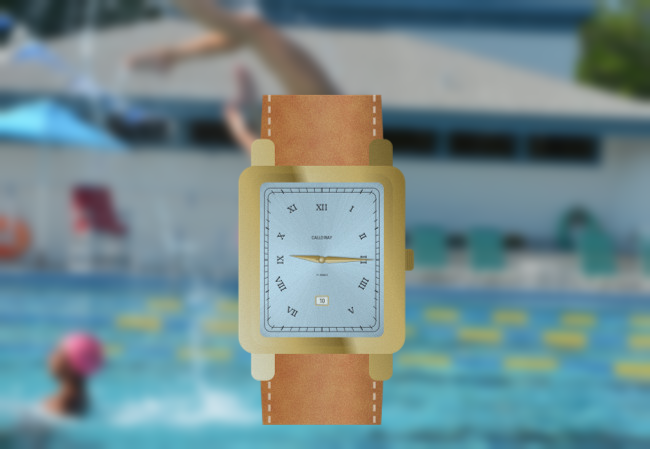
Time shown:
9,15
